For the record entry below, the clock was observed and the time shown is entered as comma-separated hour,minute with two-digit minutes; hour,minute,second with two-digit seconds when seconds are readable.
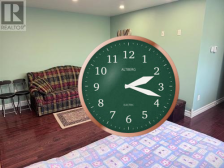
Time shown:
2,18
